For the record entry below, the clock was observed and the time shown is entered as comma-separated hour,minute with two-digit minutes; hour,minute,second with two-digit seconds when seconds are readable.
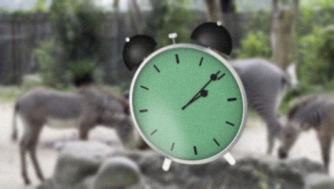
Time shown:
2,09
